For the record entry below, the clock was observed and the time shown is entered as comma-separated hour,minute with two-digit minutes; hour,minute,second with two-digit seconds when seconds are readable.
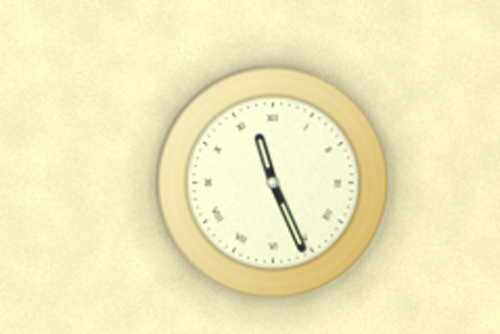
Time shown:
11,26
